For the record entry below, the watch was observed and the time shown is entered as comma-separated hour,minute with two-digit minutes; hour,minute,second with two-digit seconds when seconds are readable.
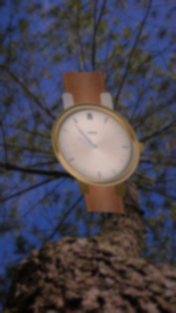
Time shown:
9,54
